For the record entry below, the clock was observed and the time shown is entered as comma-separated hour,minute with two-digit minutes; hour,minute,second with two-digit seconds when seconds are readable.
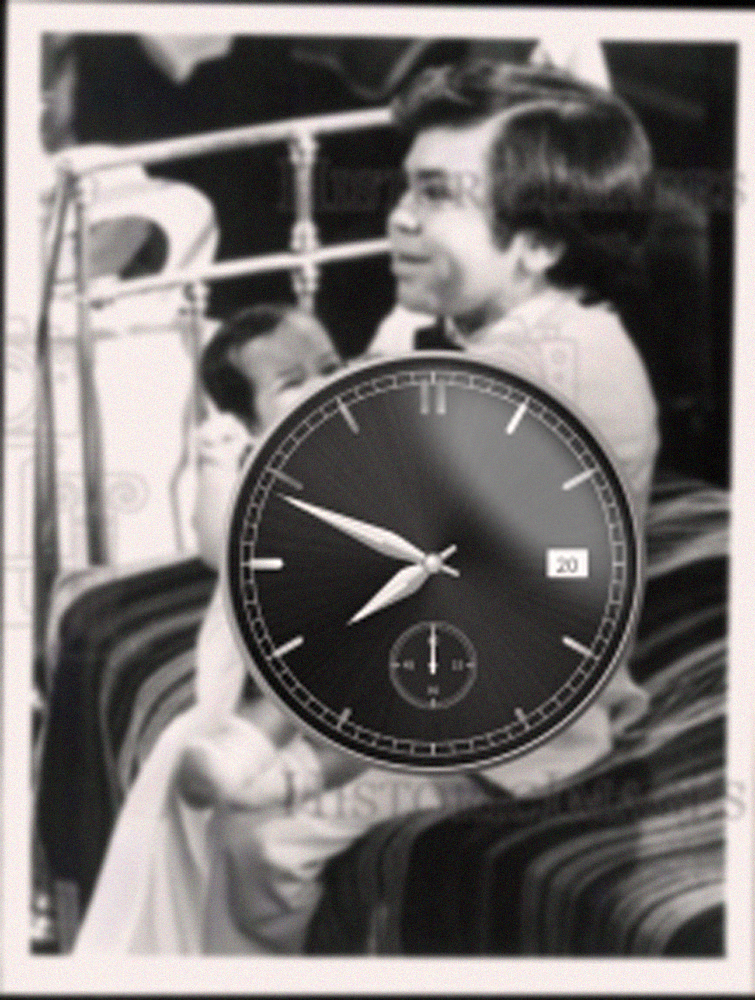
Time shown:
7,49
